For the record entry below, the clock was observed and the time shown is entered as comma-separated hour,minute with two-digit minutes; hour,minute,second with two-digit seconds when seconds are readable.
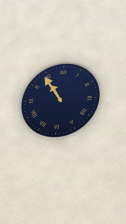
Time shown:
10,54
